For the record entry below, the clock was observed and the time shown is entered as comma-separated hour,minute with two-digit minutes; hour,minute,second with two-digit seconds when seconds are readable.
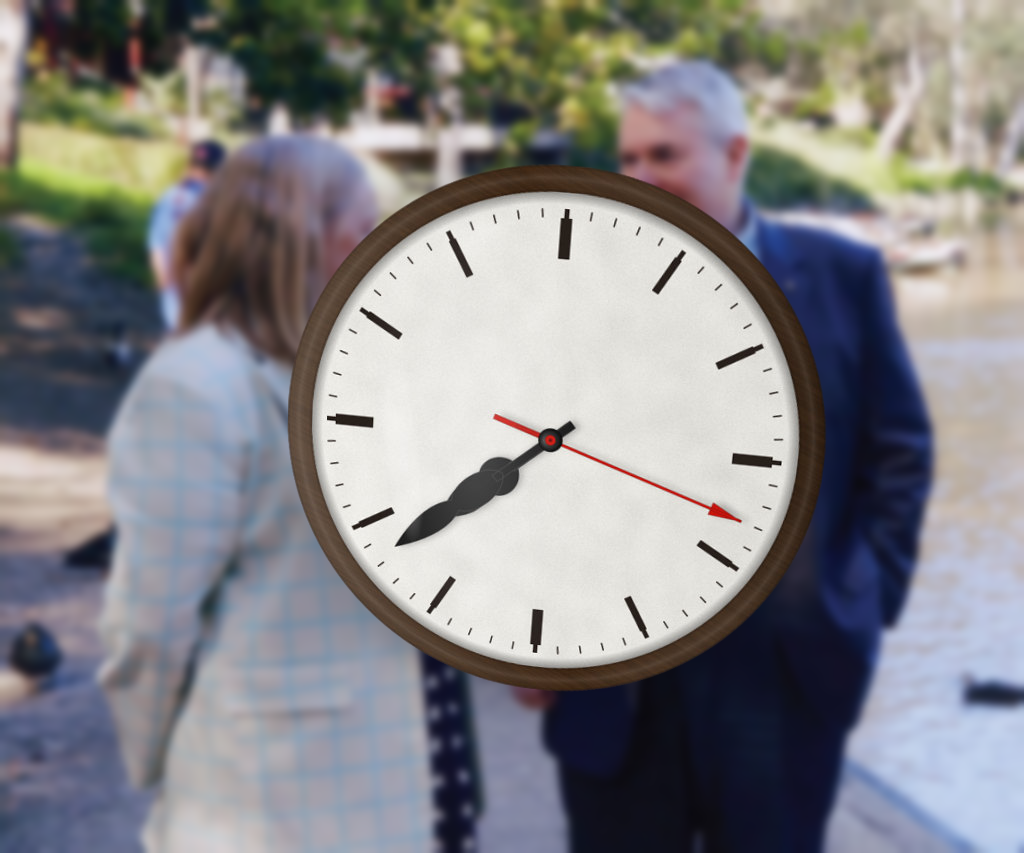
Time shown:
7,38,18
